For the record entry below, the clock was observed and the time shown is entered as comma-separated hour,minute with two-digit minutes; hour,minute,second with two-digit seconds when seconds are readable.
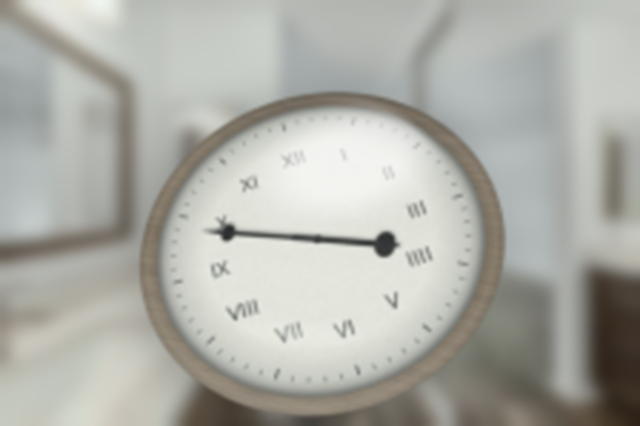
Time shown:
3,49
